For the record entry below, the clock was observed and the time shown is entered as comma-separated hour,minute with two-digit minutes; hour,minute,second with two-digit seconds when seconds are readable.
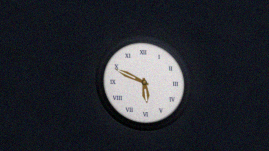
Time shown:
5,49
